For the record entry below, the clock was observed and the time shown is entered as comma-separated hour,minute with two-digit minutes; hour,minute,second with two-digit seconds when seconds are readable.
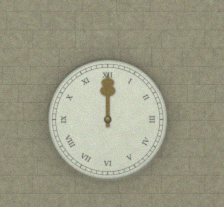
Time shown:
12,00
